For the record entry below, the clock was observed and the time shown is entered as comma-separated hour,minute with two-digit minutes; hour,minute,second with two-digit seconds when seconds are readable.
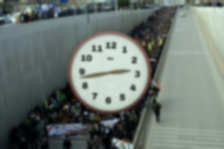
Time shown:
2,43
